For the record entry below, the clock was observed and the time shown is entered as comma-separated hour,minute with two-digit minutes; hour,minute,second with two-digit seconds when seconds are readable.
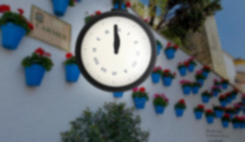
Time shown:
11,59
